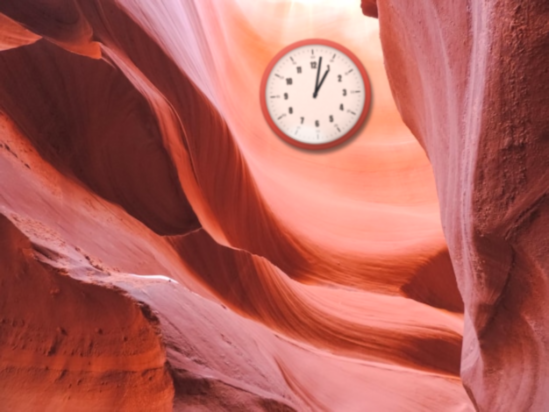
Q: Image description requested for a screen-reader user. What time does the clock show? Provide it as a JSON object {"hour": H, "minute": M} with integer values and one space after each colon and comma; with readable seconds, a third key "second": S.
{"hour": 1, "minute": 2}
